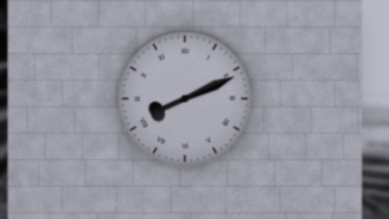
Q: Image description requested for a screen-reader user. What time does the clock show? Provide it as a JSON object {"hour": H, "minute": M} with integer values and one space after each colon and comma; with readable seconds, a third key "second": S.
{"hour": 8, "minute": 11}
